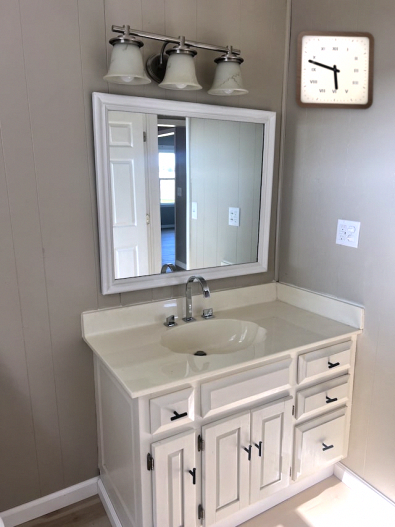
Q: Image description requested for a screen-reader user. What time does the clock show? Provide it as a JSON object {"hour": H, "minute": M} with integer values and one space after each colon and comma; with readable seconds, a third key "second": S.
{"hour": 5, "minute": 48}
